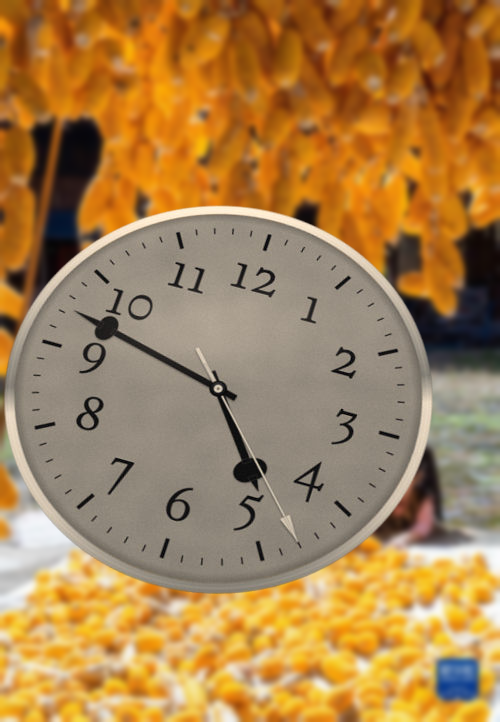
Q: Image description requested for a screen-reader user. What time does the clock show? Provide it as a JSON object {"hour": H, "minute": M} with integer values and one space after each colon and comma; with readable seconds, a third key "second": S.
{"hour": 4, "minute": 47, "second": 23}
